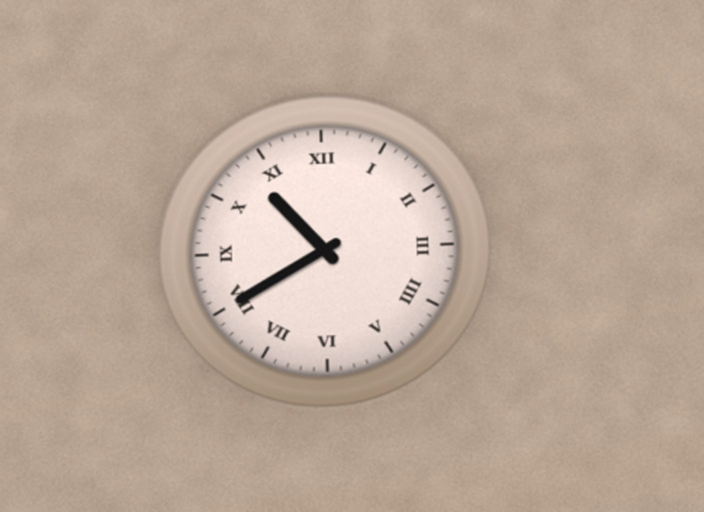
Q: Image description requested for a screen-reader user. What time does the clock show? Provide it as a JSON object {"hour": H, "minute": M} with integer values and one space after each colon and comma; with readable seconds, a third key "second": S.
{"hour": 10, "minute": 40}
